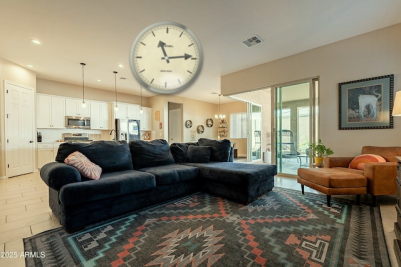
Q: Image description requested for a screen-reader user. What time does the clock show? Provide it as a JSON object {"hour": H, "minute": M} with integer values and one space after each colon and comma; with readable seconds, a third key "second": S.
{"hour": 11, "minute": 14}
